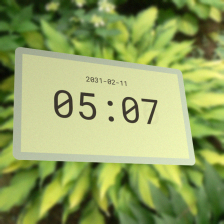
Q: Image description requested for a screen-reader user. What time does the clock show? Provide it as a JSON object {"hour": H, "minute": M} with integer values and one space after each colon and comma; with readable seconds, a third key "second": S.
{"hour": 5, "minute": 7}
